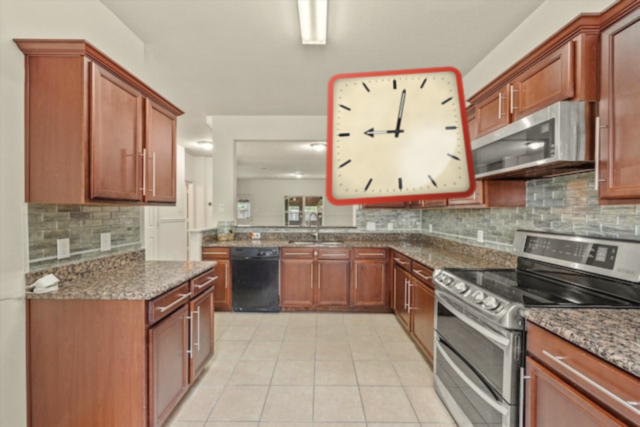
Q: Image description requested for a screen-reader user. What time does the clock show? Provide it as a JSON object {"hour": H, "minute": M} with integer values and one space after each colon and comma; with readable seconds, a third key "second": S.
{"hour": 9, "minute": 2}
